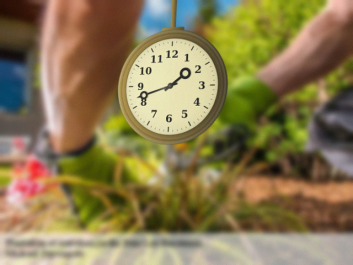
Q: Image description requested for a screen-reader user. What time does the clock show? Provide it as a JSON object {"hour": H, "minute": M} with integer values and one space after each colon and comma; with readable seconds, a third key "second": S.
{"hour": 1, "minute": 42}
